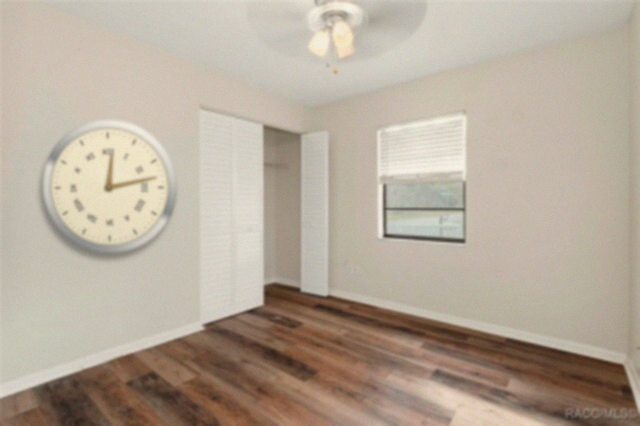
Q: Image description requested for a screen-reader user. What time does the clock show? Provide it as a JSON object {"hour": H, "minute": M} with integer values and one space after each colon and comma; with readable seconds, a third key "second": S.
{"hour": 12, "minute": 13}
